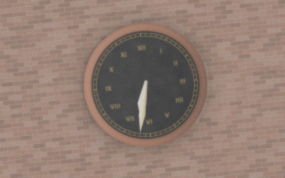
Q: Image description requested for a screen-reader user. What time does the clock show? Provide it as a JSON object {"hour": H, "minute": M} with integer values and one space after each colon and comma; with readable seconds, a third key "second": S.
{"hour": 6, "minute": 32}
